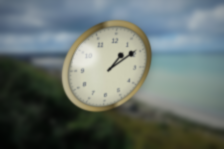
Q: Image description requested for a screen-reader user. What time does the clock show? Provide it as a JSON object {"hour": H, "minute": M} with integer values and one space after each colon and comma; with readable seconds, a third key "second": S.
{"hour": 1, "minute": 9}
